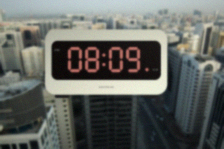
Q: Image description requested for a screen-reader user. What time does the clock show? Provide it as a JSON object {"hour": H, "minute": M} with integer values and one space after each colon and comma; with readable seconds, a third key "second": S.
{"hour": 8, "minute": 9}
